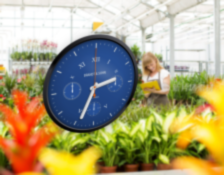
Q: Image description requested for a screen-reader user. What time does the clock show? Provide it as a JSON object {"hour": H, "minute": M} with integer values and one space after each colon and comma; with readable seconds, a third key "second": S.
{"hour": 2, "minute": 34}
